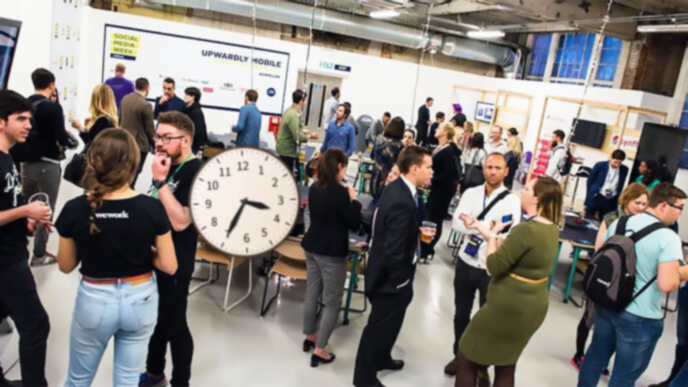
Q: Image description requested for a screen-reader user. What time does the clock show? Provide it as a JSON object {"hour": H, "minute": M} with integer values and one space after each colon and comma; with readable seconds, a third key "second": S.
{"hour": 3, "minute": 35}
